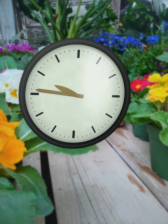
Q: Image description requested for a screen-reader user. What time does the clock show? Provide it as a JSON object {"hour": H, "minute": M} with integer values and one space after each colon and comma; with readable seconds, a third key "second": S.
{"hour": 9, "minute": 46}
